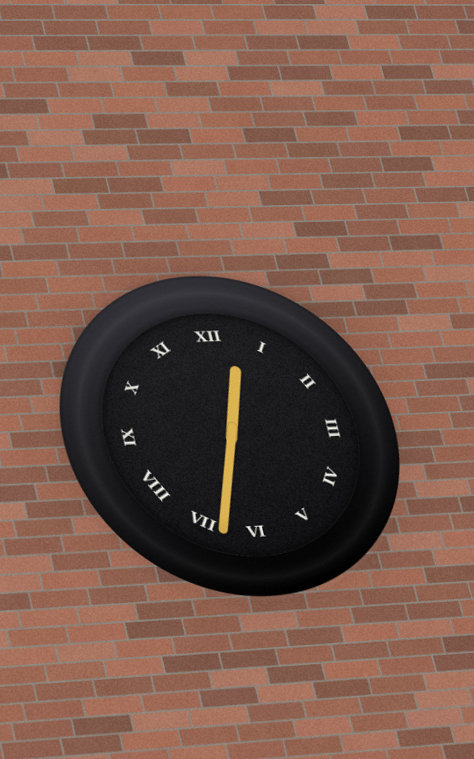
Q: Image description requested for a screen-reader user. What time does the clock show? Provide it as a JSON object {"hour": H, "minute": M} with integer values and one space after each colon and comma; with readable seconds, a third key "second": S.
{"hour": 12, "minute": 33}
